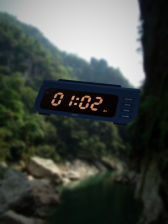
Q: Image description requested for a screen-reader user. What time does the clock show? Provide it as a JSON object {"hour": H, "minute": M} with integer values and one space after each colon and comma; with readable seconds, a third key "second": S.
{"hour": 1, "minute": 2}
